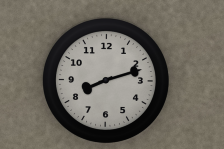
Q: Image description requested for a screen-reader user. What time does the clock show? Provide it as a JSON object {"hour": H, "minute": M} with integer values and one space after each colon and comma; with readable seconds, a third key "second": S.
{"hour": 8, "minute": 12}
